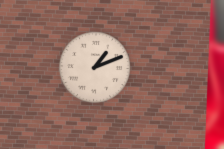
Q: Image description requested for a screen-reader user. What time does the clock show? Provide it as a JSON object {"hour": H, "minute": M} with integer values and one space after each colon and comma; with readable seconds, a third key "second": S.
{"hour": 1, "minute": 11}
